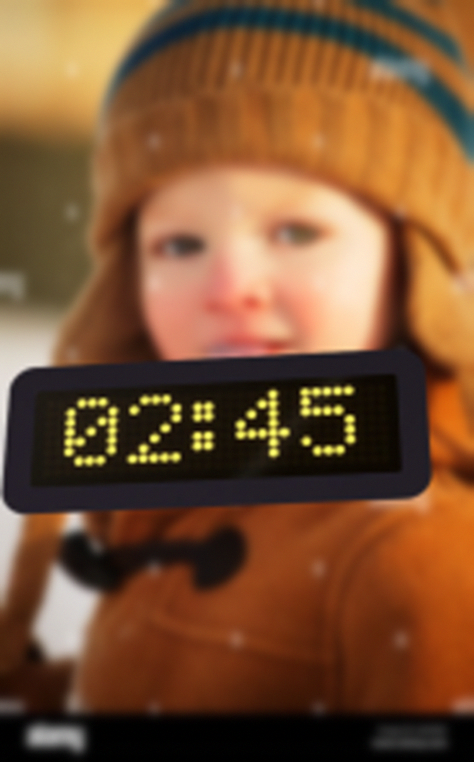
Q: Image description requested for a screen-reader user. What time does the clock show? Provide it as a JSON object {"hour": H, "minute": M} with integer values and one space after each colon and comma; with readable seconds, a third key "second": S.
{"hour": 2, "minute": 45}
